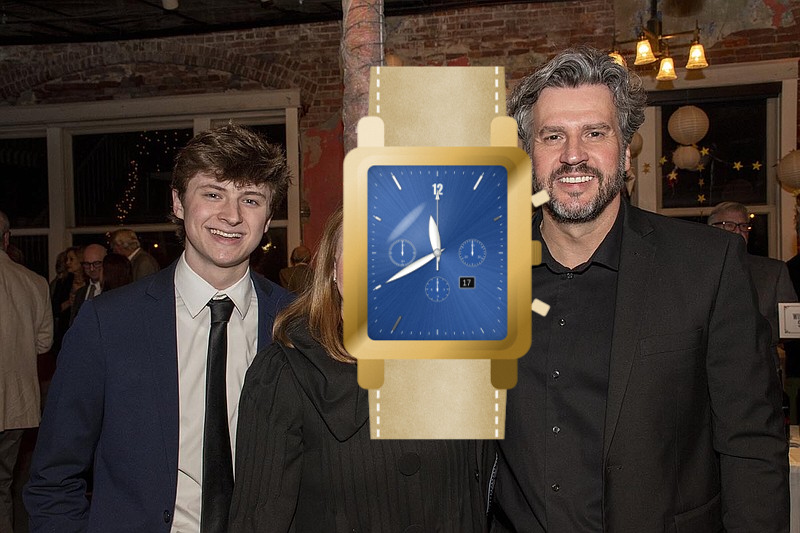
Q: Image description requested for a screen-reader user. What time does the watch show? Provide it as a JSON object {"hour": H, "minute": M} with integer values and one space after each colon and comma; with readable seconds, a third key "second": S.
{"hour": 11, "minute": 40}
